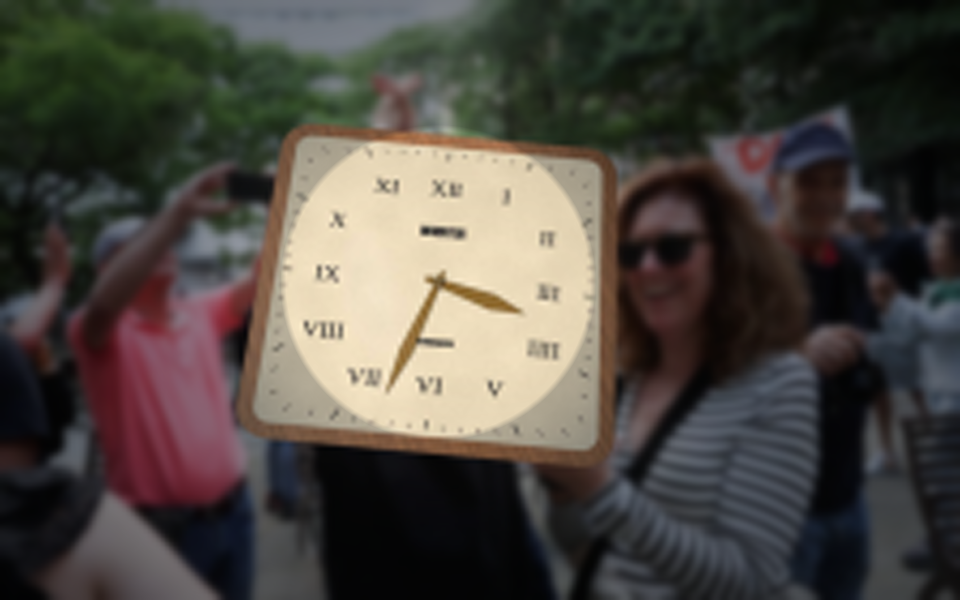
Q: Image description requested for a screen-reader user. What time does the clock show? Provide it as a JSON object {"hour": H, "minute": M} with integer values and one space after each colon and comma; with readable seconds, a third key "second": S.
{"hour": 3, "minute": 33}
